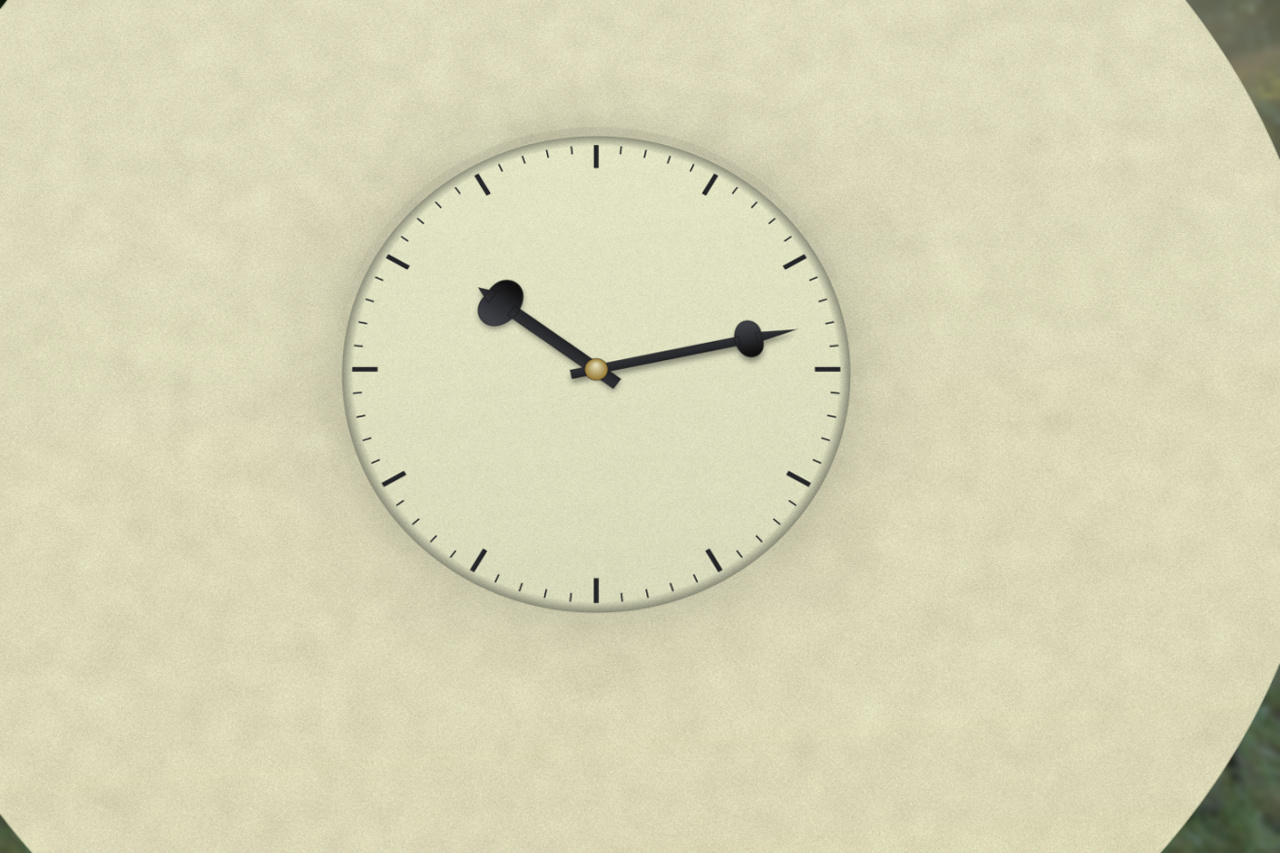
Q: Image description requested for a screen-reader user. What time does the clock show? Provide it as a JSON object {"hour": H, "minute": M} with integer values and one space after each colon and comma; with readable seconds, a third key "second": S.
{"hour": 10, "minute": 13}
